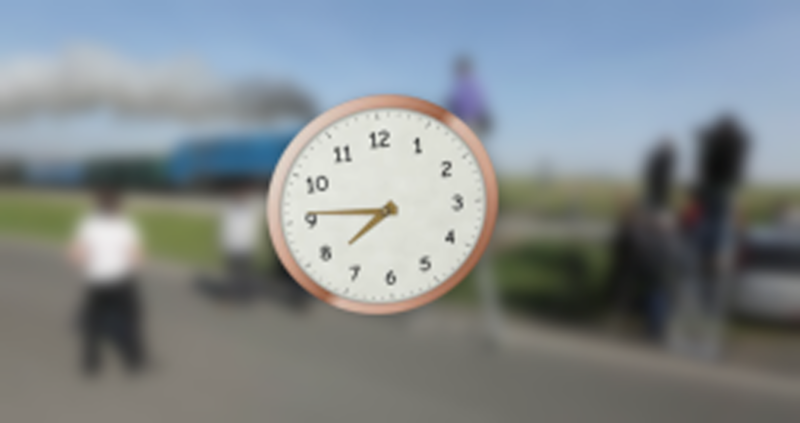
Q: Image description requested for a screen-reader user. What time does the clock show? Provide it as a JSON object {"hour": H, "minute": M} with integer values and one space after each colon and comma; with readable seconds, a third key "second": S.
{"hour": 7, "minute": 46}
